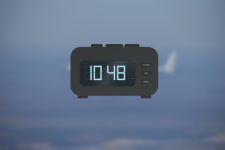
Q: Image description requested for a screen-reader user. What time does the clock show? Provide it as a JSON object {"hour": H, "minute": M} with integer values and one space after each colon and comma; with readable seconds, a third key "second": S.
{"hour": 10, "minute": 48}
